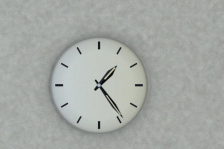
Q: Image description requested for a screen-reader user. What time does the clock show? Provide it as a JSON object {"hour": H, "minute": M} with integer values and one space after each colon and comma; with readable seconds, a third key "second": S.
{"hour": 1, "minute": 24}
